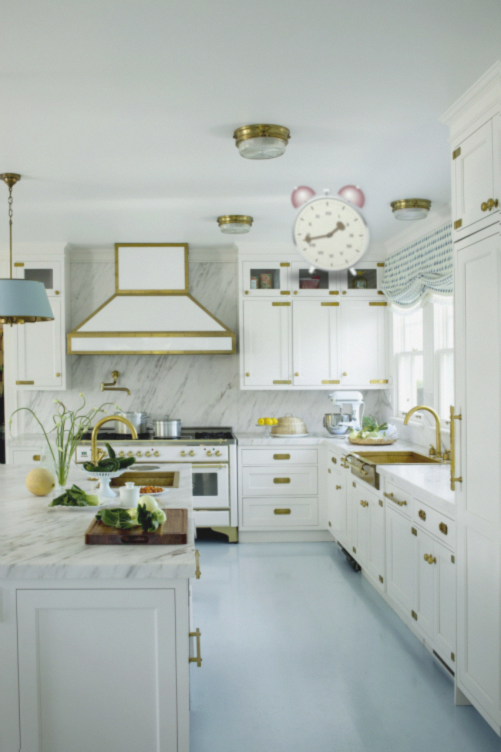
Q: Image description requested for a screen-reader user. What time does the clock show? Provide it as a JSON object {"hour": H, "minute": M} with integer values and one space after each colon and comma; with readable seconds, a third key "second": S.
{"hour": 1, "minute": 43}
